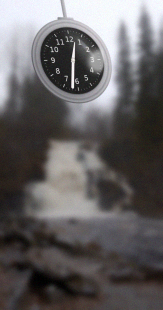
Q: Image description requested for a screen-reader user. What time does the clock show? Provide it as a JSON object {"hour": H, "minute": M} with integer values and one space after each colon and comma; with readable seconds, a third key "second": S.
{"hour": 12, "minute": 32}
